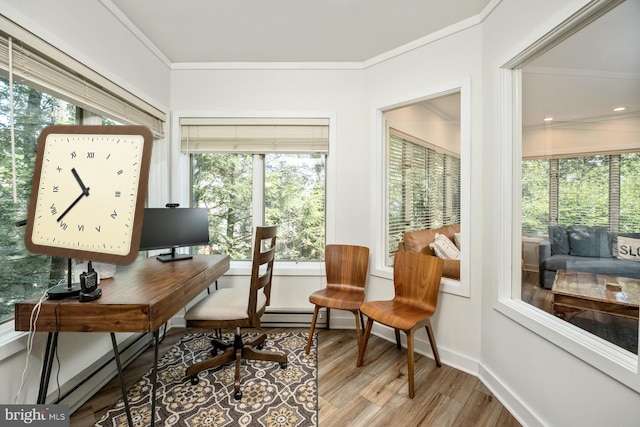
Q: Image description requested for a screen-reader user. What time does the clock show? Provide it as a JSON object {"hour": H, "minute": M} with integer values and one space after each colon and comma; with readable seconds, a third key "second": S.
{"hour": 10, "minute": 37}
